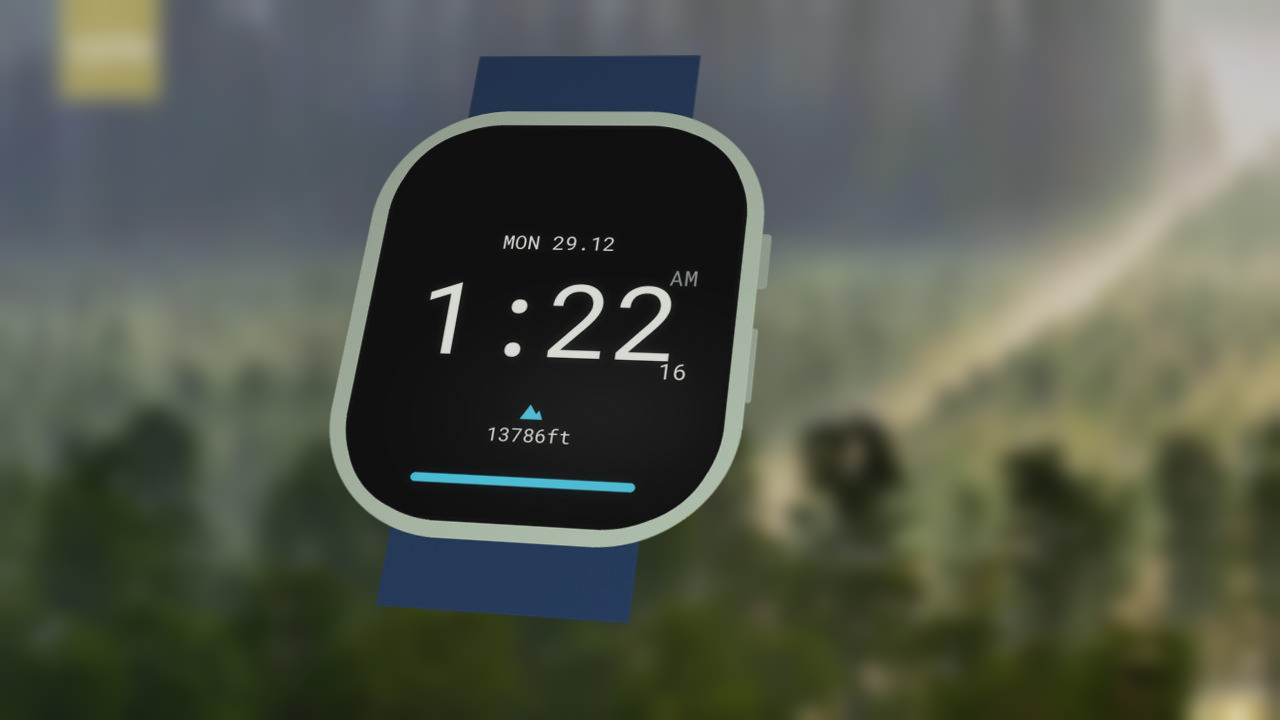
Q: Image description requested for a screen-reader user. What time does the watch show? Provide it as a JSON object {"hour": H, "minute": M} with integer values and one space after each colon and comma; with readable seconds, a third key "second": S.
{"hour": 1, "minute": 22, "second": 16}
